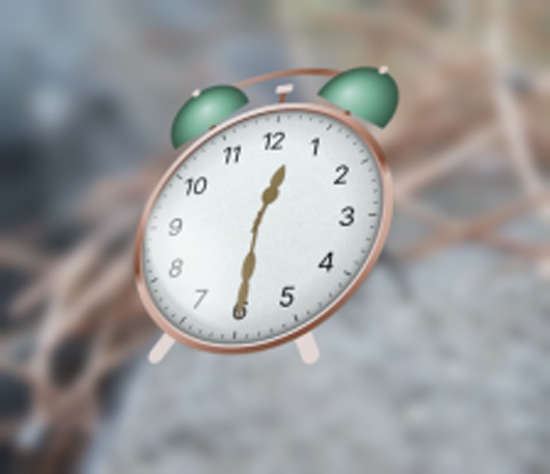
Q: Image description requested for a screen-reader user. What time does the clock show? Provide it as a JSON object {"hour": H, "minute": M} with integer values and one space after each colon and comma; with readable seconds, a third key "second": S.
{"hour": 12, "minute": 30}
